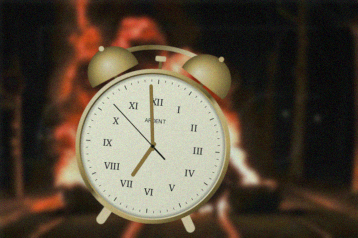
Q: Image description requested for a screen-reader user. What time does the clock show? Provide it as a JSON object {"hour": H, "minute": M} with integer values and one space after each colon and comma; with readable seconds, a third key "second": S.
{"hour": 6, "minute": 58, "second": 52}
